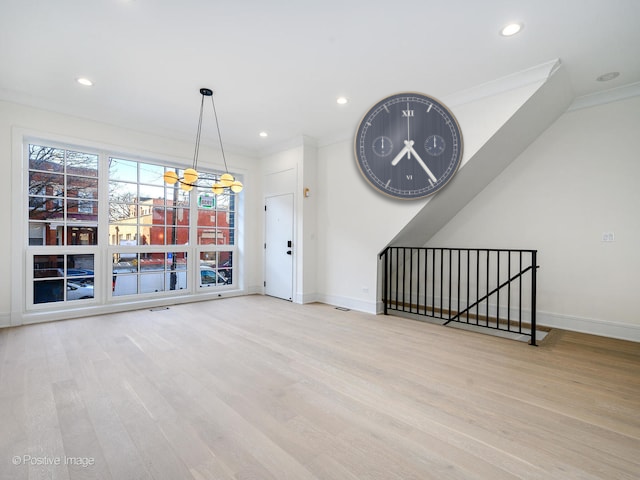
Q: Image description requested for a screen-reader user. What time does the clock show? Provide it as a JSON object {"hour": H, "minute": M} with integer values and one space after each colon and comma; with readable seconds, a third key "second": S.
{"hour": 7, "minute": 24}
